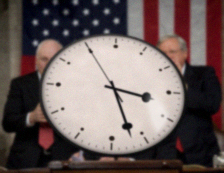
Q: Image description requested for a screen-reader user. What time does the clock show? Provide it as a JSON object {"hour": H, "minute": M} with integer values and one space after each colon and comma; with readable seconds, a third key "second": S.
{"hour": 3, "minute": 26, "second": 55}
